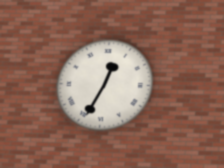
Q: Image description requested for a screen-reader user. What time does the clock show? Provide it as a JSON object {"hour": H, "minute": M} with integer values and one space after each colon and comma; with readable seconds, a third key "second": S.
{"hour": 12, "minute": 34}
